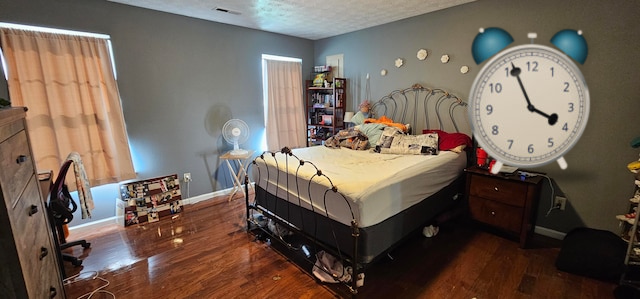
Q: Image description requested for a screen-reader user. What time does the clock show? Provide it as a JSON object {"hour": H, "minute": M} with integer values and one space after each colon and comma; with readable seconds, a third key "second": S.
{"hour": 3, "minute": 56}
